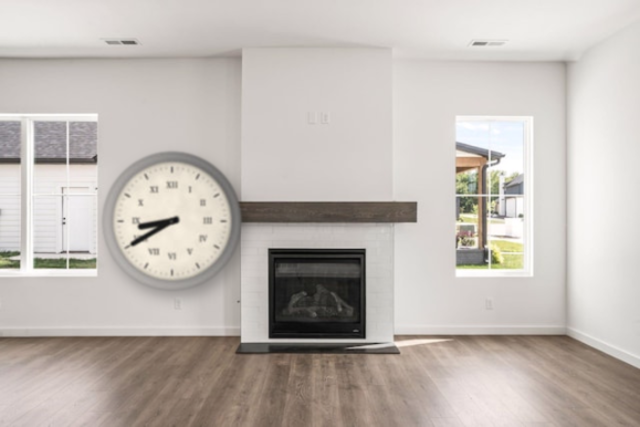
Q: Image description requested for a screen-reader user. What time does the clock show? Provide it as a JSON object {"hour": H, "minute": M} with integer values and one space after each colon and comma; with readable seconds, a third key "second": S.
{"hour": 8, "minute": 40}
